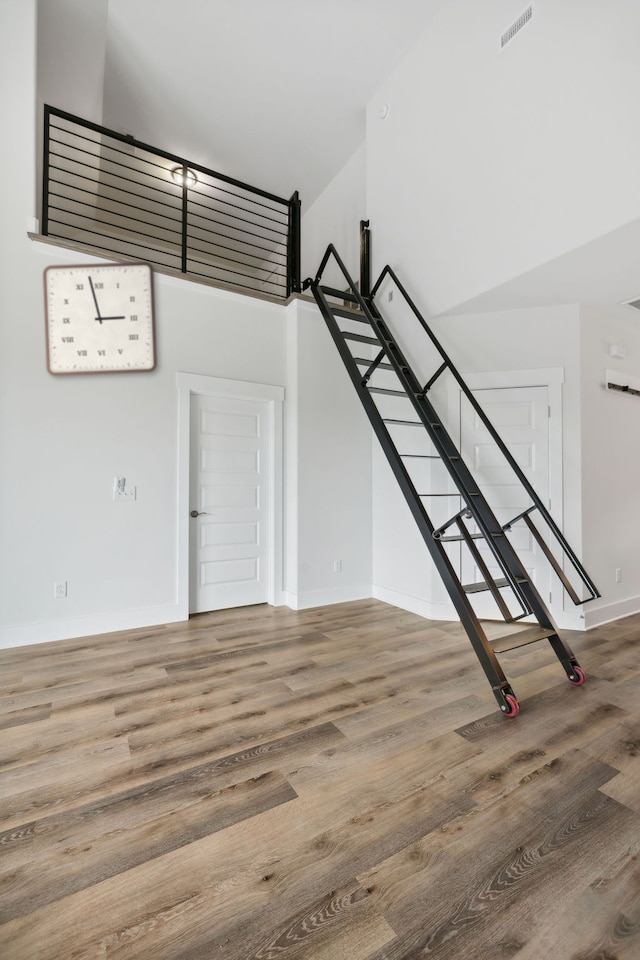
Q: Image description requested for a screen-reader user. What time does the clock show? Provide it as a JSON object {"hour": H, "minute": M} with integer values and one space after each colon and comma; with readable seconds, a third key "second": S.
{"hour": 2, "minute": 58}
